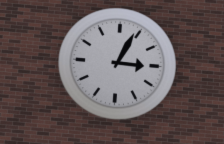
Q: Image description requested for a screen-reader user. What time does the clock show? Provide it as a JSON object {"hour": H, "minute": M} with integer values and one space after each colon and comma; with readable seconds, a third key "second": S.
{"hour": 3, "minute": 4}
